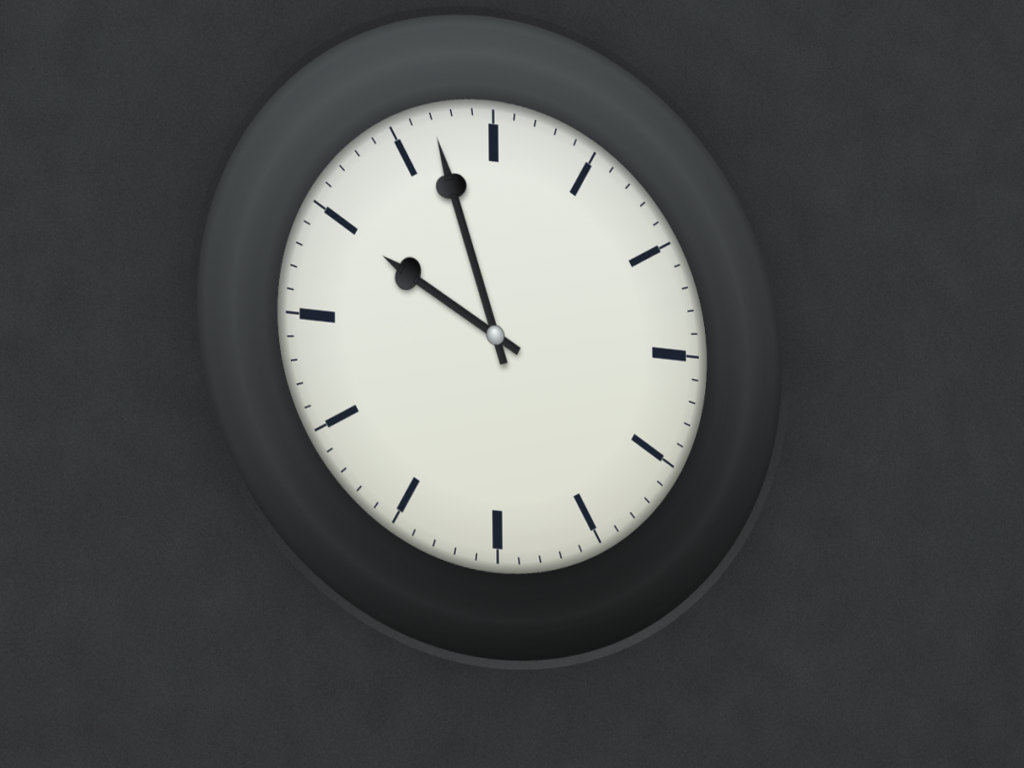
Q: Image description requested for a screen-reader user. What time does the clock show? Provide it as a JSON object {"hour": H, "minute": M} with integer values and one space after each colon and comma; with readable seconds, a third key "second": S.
{"hour": 9, "minute": 57}
